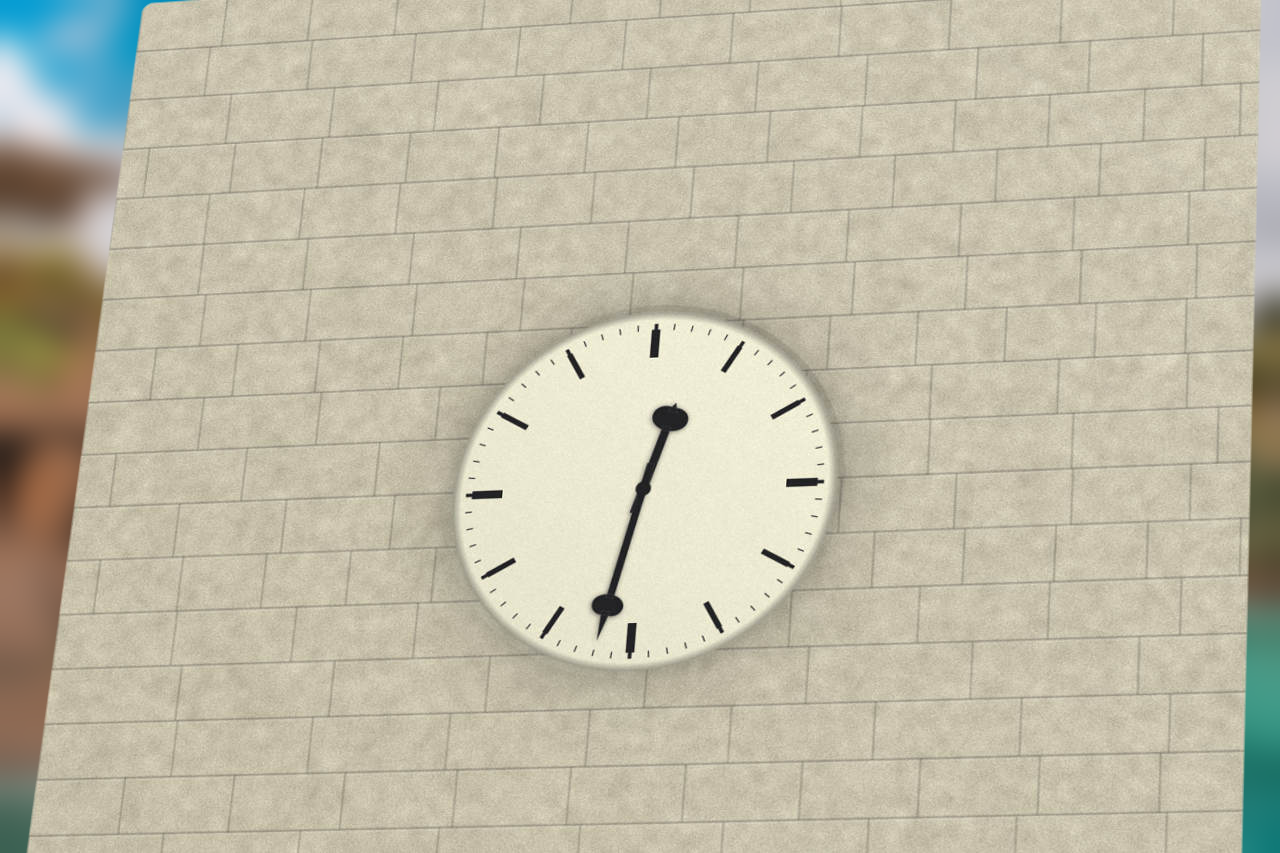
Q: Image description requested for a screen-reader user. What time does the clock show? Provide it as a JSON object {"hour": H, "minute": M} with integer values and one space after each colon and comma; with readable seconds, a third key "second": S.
{"hour": 12, "minute": 32}
